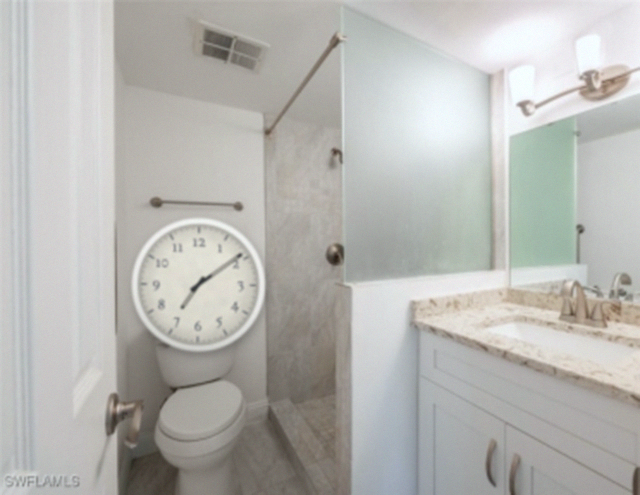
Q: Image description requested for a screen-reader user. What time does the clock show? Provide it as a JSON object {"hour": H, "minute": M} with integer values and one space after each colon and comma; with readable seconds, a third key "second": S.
{"hour": 7, "minute": 9}
